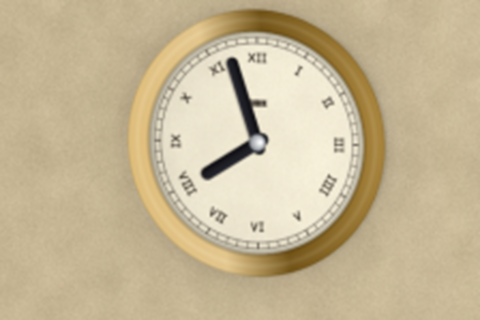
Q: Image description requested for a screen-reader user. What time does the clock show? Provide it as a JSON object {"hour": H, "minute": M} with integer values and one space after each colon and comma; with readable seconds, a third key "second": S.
{"hour": 7, "minute": 57}
